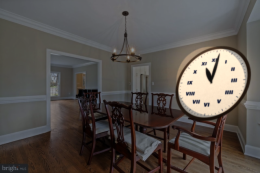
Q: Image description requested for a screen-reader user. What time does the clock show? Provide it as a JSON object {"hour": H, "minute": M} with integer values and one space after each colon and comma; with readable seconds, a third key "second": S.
{"hour": 11, "minute": 1}
